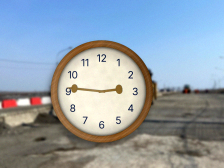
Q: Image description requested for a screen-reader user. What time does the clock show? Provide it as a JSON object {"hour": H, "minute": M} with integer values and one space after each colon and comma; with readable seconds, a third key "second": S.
{"hour": 2, "minute": 46}
